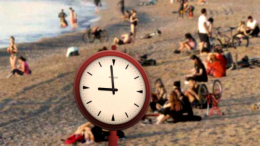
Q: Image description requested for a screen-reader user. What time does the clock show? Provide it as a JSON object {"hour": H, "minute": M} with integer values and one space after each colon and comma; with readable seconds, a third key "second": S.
{"hour": 8, "minute": 59}
